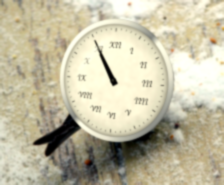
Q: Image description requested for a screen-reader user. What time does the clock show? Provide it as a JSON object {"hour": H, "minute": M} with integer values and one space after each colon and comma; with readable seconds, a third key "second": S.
{"hour": 10, "minute": 55}
